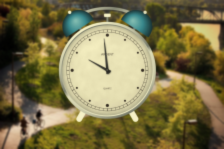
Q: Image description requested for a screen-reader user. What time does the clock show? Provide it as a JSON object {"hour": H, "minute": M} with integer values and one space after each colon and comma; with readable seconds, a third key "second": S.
{"hour": 9, "minute": 59}
